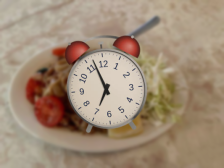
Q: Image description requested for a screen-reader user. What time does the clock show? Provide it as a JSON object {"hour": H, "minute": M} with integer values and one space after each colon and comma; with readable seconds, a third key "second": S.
{"hour": 6, "minute": 57}
